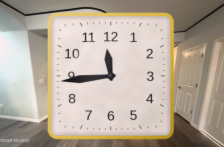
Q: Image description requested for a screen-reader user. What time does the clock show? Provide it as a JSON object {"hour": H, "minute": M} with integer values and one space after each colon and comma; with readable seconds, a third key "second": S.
{"hour": 11, "minute": 44}
